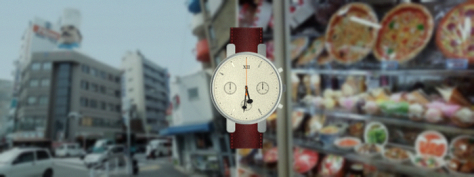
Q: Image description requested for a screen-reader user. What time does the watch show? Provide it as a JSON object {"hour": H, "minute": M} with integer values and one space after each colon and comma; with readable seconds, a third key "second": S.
{"hour": 5, "minute": 31}
